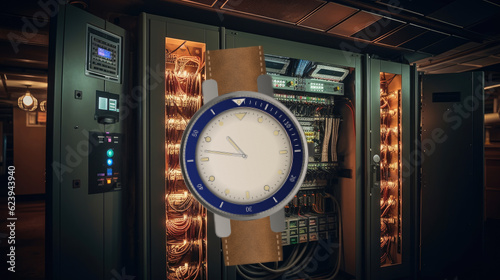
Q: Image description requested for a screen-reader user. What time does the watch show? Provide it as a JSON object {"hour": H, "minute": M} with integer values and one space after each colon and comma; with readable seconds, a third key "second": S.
{"hour": 10, "minute": 47}
